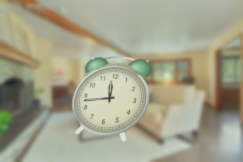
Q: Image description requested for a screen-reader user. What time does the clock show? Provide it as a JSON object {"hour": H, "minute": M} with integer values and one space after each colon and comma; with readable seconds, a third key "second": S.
{"hour": 11, "minute": 43}
